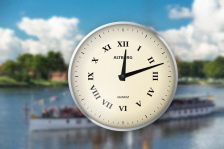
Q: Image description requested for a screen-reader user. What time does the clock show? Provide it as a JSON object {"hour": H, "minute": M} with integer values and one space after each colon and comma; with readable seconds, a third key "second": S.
{"hour": 12, "minute": 12}
